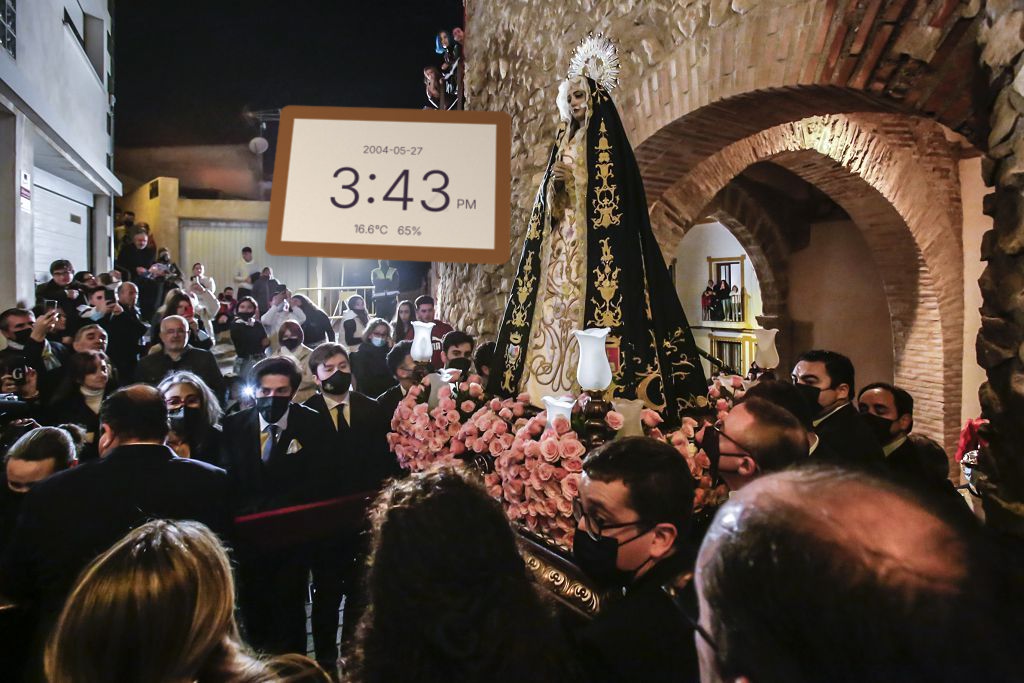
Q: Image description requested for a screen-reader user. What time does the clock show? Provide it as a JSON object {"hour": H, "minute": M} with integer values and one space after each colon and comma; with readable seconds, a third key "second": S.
{"hour": 3, "minute": 43}
